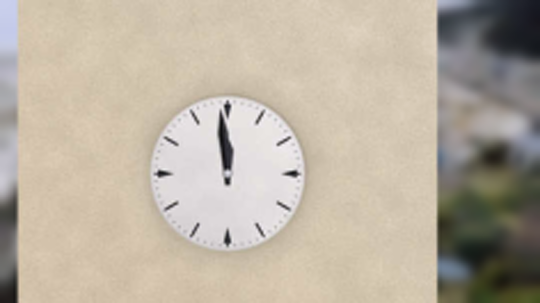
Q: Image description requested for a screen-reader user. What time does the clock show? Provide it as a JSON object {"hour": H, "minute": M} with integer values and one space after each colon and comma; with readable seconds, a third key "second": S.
{"hour": 11, "minute": 59}
